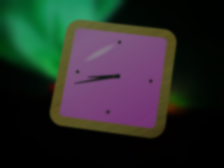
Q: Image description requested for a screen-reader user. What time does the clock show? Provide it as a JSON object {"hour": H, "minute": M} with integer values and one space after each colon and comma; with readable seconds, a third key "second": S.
{"hour": 8, "minute": 42}
